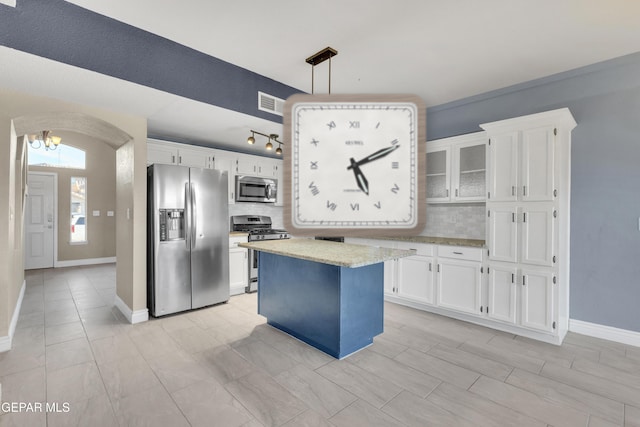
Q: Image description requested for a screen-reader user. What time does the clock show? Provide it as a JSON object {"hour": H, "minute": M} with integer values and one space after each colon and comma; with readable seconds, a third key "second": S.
{"hour": 5, "minute": 11}
